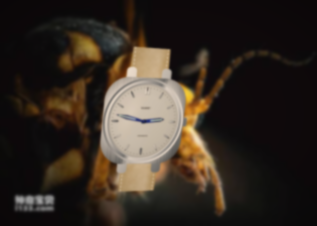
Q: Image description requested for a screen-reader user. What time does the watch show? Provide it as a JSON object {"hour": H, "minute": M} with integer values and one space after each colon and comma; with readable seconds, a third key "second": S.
{"hour": 2, "minute": 47}
